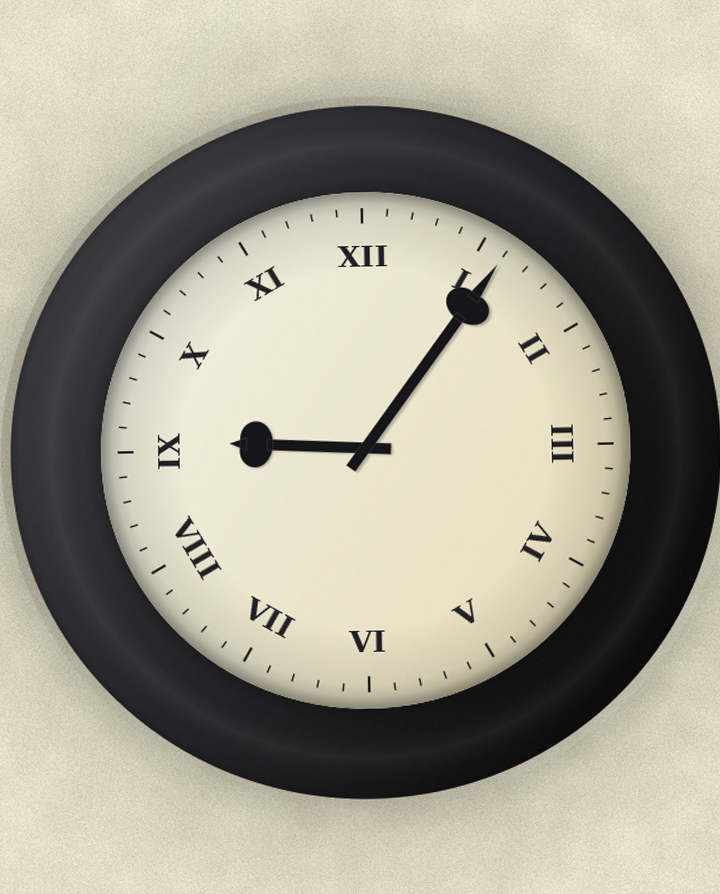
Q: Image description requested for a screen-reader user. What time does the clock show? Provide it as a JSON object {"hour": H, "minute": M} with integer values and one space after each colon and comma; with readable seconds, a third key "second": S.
{"hour": 9, "minute": 6}
